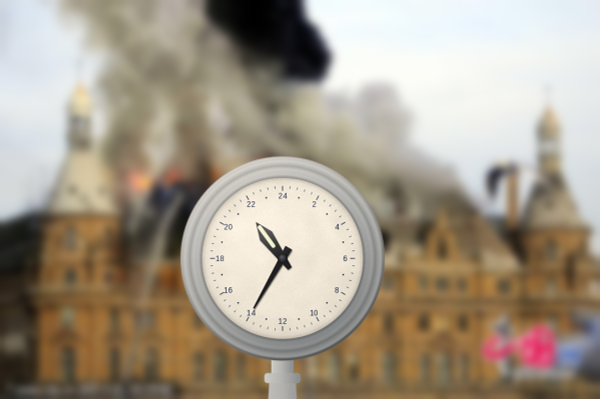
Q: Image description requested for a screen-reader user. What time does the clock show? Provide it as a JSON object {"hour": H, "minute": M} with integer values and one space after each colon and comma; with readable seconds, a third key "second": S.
{"hour": 21, "minute": 35}
